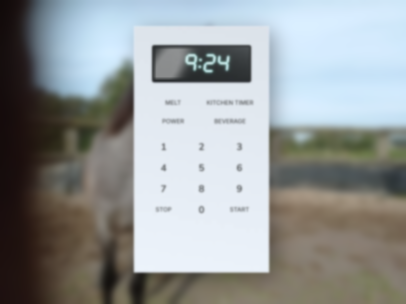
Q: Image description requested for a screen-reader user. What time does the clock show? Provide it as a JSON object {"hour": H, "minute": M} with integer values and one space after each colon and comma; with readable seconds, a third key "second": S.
{"hour": 9, "minute": 24}
